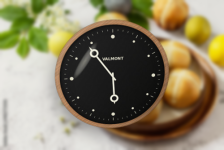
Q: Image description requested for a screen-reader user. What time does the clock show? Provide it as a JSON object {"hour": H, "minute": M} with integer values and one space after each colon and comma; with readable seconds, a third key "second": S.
{"hour": 5, "minute": 54}
